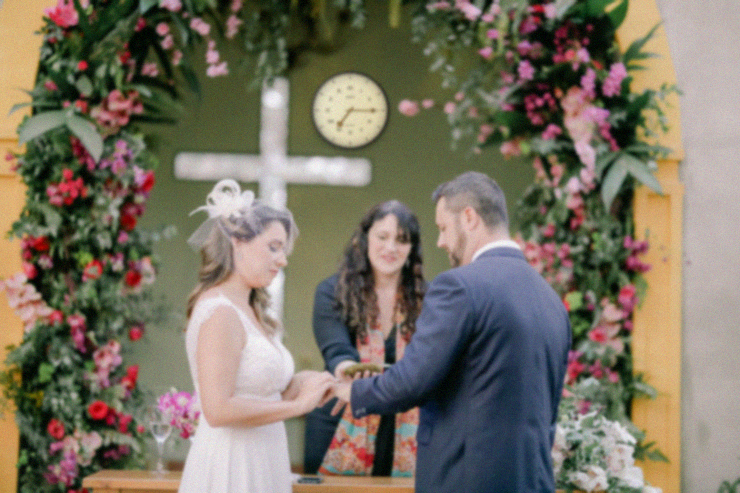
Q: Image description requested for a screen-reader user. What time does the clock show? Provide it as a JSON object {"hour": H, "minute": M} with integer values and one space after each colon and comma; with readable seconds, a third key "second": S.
{"hour": 7, "minute": 15}
